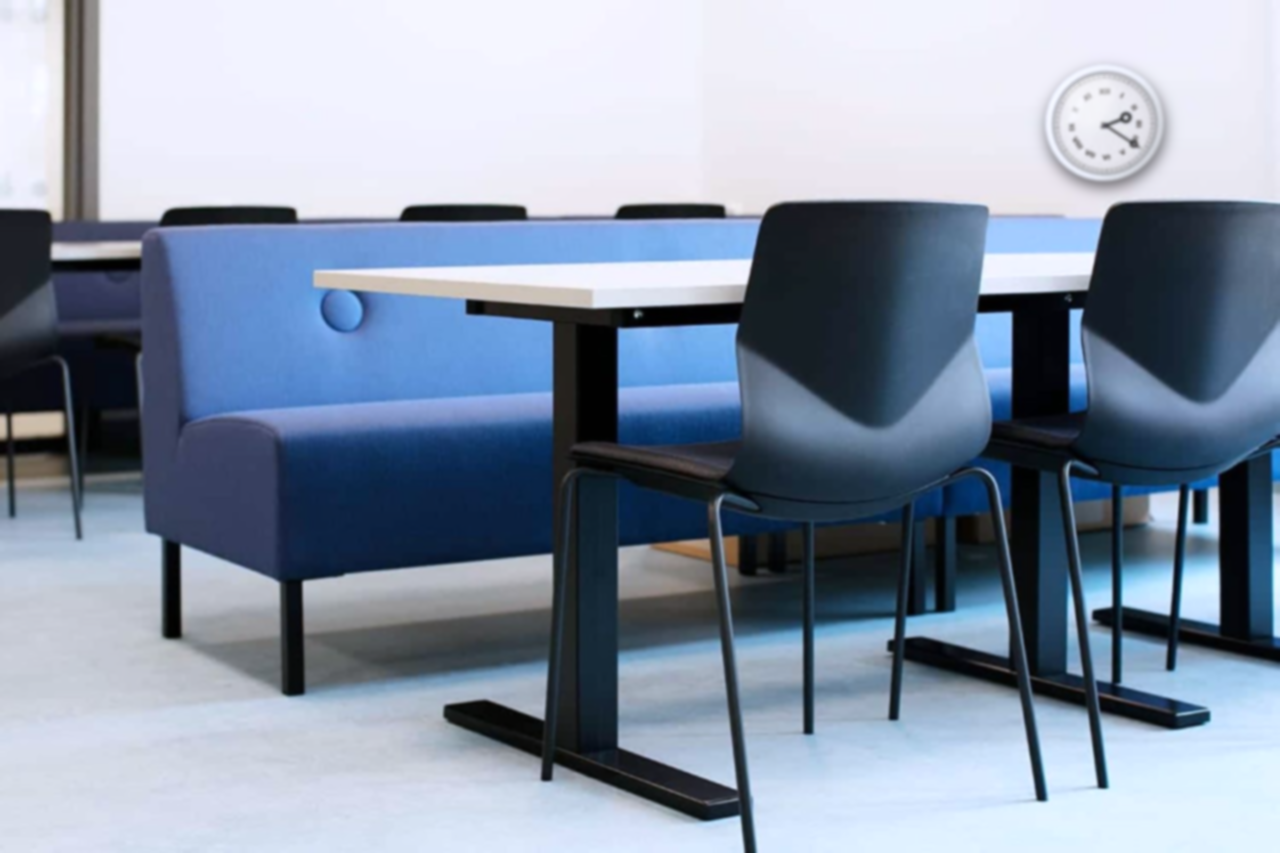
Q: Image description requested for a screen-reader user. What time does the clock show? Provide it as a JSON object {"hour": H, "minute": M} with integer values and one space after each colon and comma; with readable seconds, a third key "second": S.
{"hour": 2, "minute": 21}
